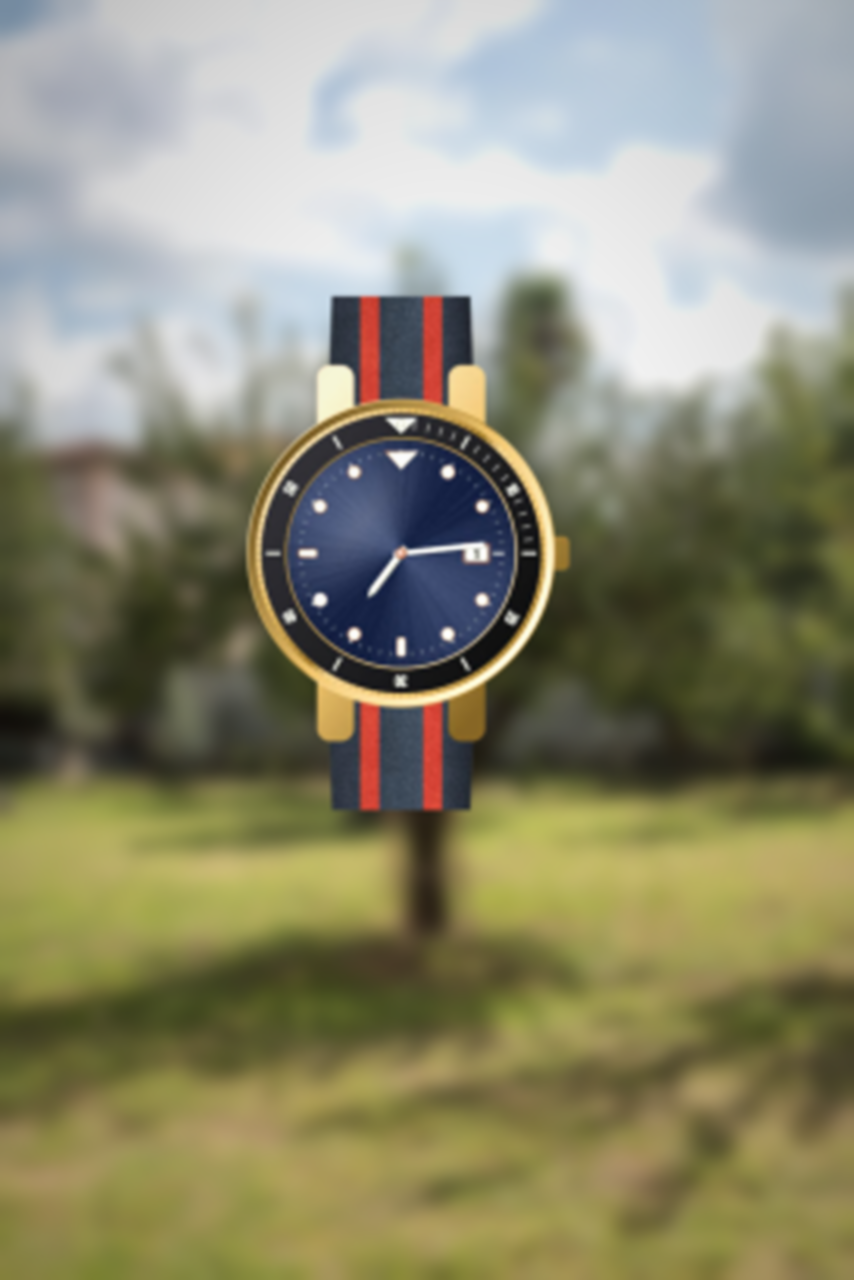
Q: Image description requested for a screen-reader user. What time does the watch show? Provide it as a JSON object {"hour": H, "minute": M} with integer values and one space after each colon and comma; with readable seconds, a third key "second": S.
{"hour": 7, "minute": 14}
